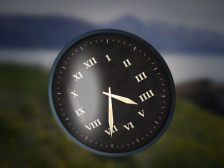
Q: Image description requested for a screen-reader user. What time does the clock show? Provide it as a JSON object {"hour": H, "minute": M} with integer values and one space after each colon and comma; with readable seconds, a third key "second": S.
{"hour": 4, "minute": 35}
